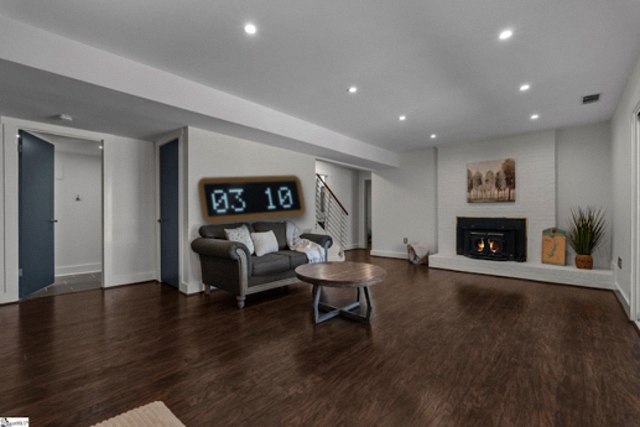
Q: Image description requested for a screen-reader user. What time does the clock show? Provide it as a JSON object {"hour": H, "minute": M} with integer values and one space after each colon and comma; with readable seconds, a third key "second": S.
{"hour": 3, "minute": 10}
